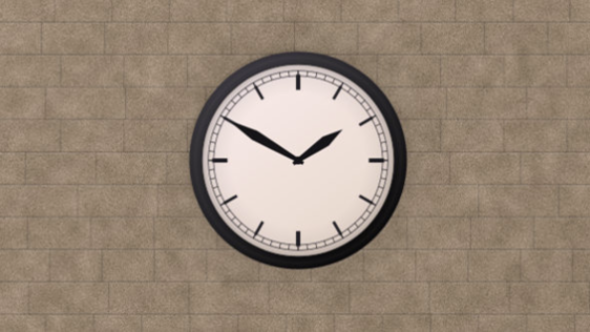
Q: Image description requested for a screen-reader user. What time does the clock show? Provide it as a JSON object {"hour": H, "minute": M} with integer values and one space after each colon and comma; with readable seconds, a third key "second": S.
{"hour": 1, "minute": 50}
